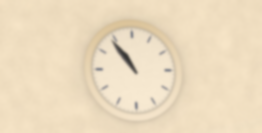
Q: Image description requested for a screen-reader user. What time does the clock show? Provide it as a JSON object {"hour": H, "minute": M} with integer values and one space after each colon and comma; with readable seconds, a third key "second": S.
{"hour": 10, "minute": 54}
